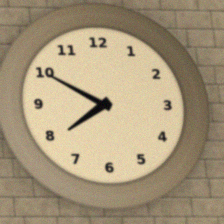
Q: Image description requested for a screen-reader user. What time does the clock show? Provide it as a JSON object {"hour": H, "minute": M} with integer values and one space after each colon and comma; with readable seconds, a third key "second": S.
{"hour": 7, "minute": 50}
